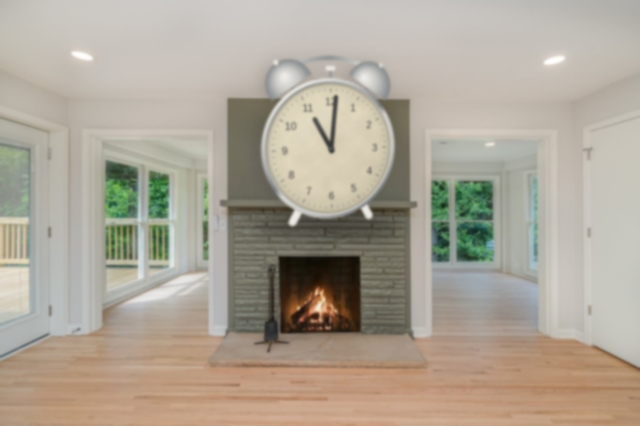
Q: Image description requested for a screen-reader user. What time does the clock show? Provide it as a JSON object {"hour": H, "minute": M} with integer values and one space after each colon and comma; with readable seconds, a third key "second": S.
{"hour": 11, "minute": 1}
